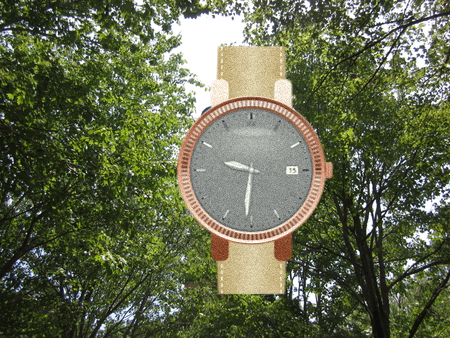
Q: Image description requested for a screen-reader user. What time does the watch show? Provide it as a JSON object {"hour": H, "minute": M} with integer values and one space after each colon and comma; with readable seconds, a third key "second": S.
{"hour": 9, "minute": 31}
